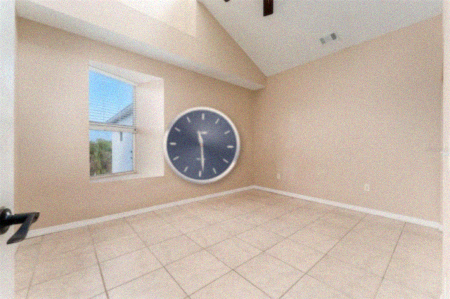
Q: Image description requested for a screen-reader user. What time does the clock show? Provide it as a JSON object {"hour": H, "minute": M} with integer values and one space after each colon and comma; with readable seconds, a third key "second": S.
{"hour": 11, "minute": 29}
